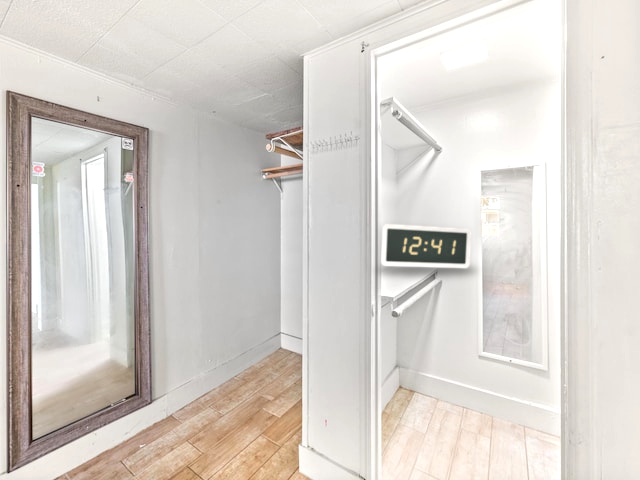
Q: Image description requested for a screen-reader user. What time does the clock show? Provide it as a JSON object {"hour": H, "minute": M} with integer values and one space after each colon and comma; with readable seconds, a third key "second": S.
{"hour": 12, "minute": 41}
